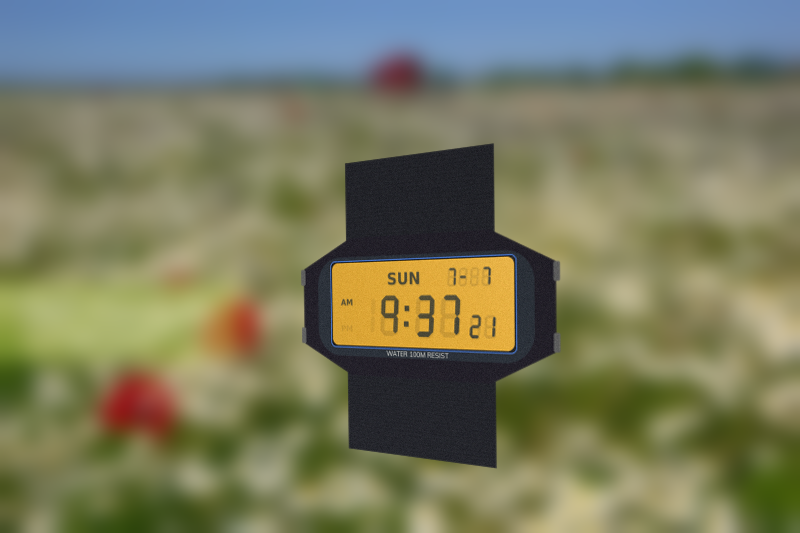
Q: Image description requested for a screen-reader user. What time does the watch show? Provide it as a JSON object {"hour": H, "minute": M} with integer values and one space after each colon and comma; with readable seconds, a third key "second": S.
{"hour": 9, "minute": 37, "second": 21}
